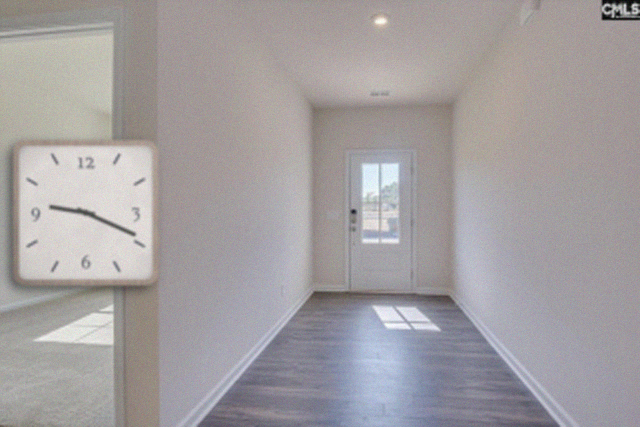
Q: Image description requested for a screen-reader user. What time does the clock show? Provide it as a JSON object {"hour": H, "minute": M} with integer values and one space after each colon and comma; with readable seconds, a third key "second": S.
{"hour": 9, "minute": 19}
